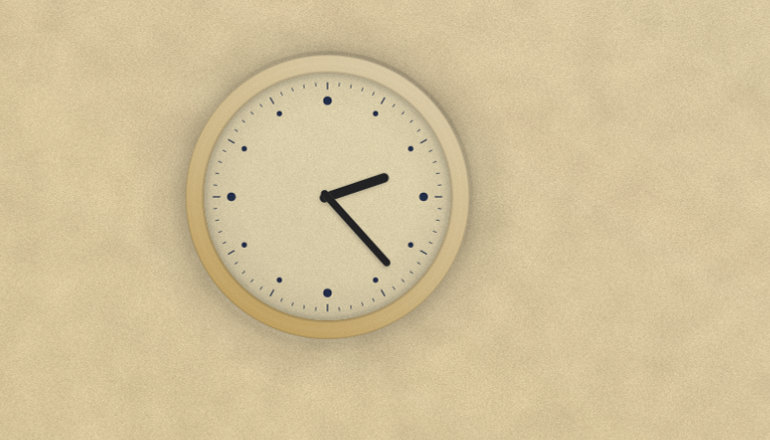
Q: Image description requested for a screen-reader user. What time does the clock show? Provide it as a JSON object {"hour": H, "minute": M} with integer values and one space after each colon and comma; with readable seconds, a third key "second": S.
{"hour": 2, "minute": 23}
